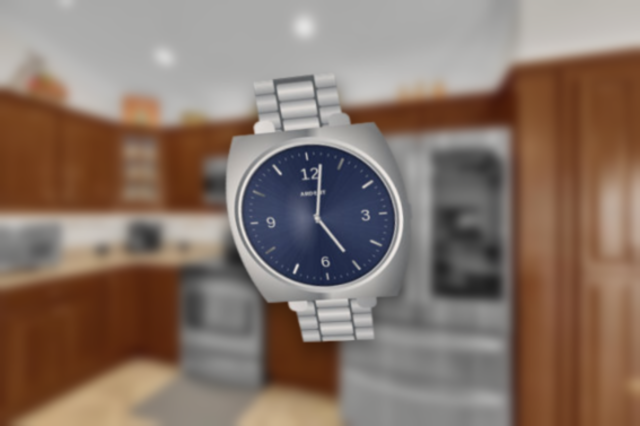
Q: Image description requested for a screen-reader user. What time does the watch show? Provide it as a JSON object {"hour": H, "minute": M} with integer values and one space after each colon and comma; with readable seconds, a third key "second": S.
{"hour": 5, "minute": 2}
